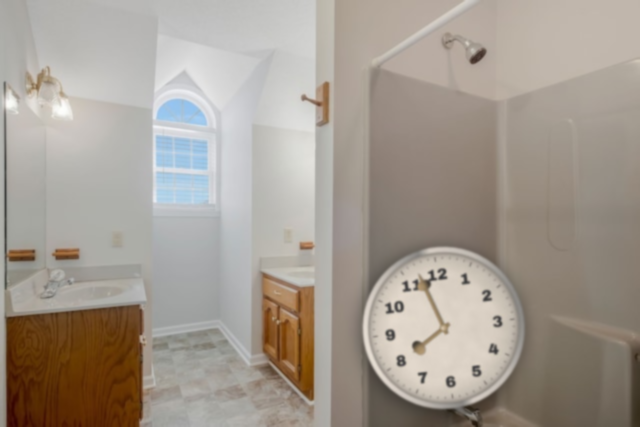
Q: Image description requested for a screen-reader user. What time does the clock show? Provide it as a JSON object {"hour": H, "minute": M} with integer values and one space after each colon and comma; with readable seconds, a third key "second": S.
{"hour": 7, "minute": 57}
